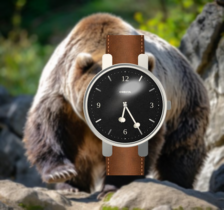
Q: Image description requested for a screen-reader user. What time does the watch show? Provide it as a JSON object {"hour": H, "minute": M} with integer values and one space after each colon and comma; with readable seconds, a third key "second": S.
{"hour": 6, "minute": 25}
